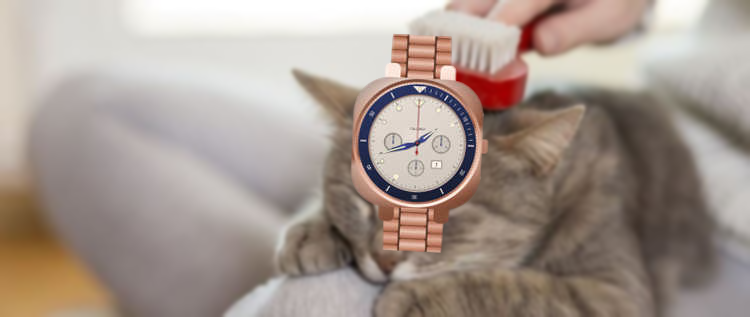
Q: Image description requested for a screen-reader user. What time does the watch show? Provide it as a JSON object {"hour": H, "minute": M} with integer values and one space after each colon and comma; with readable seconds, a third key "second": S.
{"hour": 1, "minute": 42}
